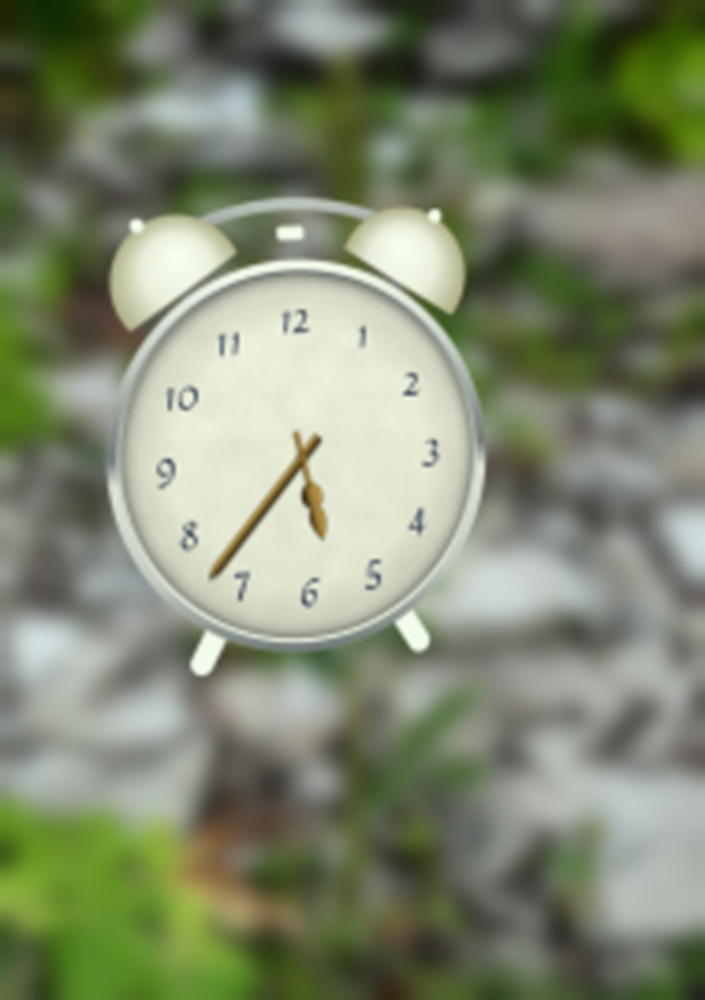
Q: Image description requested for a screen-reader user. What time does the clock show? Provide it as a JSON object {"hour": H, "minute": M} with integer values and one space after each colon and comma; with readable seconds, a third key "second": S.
{"hour": 5, "minute": 37}
